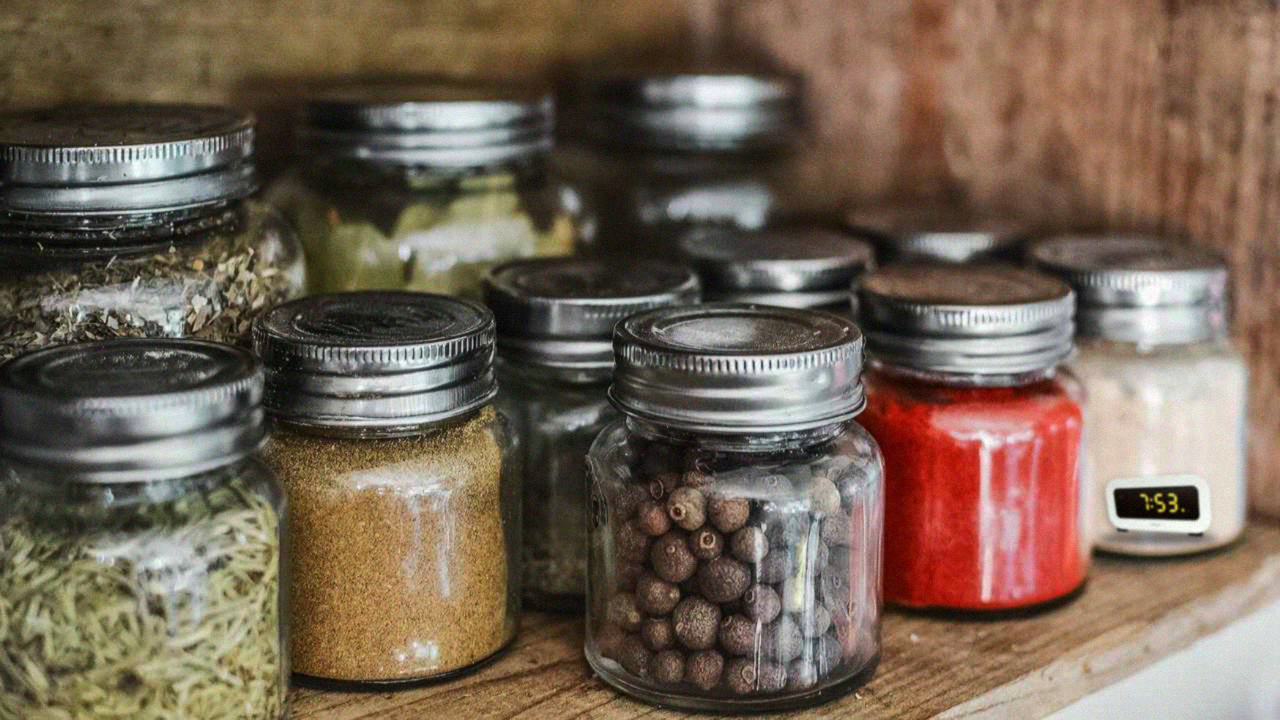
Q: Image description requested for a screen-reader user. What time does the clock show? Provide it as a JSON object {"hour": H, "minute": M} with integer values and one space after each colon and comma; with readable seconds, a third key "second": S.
{"hour": 7, "minute": 53}
